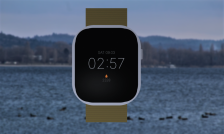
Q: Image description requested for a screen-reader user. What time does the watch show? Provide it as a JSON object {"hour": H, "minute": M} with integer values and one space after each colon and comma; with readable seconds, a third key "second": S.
{"hour": 2, "minute": 57}
